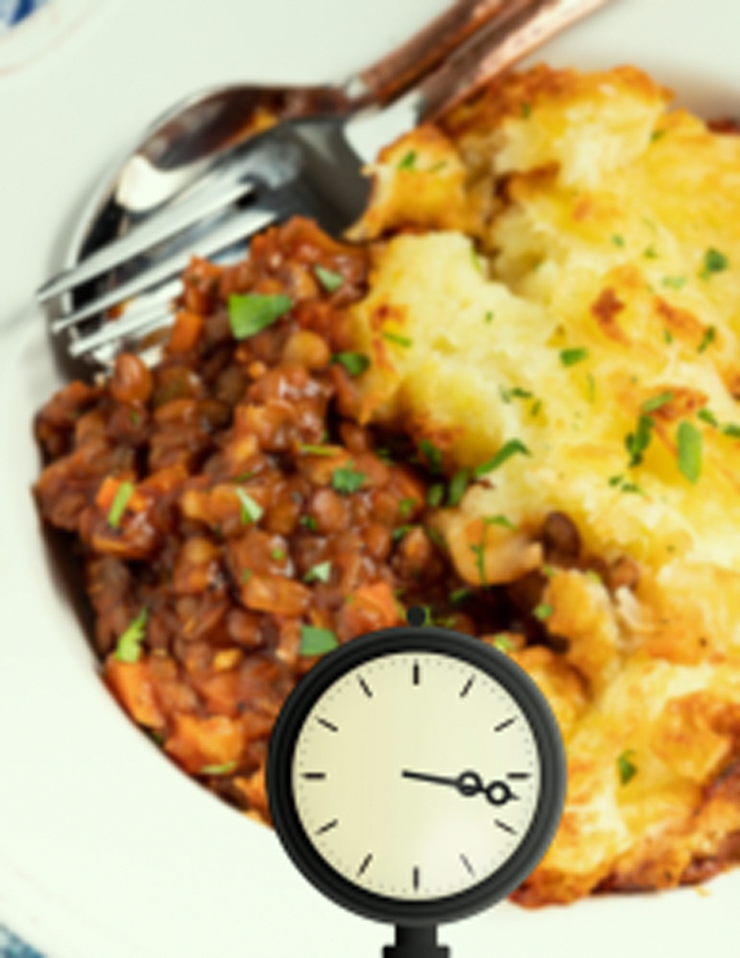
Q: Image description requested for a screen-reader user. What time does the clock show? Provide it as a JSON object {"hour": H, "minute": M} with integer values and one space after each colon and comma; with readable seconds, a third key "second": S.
{"hour": 3, "minute": 17}
